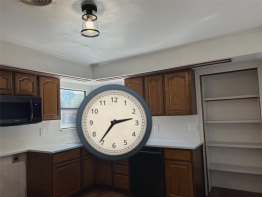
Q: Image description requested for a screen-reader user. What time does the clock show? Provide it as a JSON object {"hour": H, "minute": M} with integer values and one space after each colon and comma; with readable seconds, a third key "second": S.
{"hour": 2, "minute": 36}
